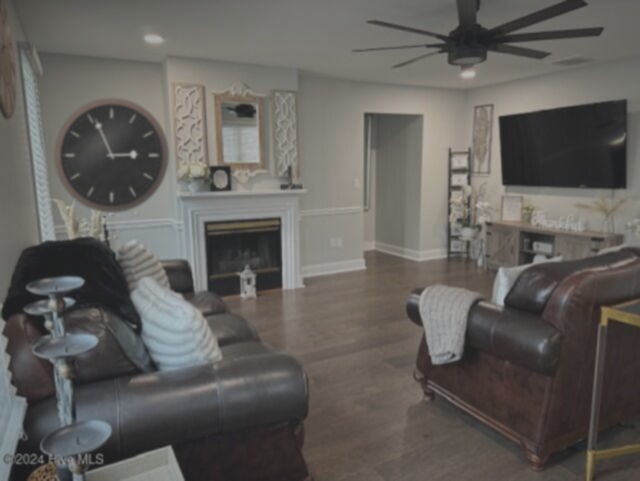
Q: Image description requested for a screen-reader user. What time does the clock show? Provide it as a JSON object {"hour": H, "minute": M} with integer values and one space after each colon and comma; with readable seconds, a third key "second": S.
{"hour": 2, "minute": 56}
